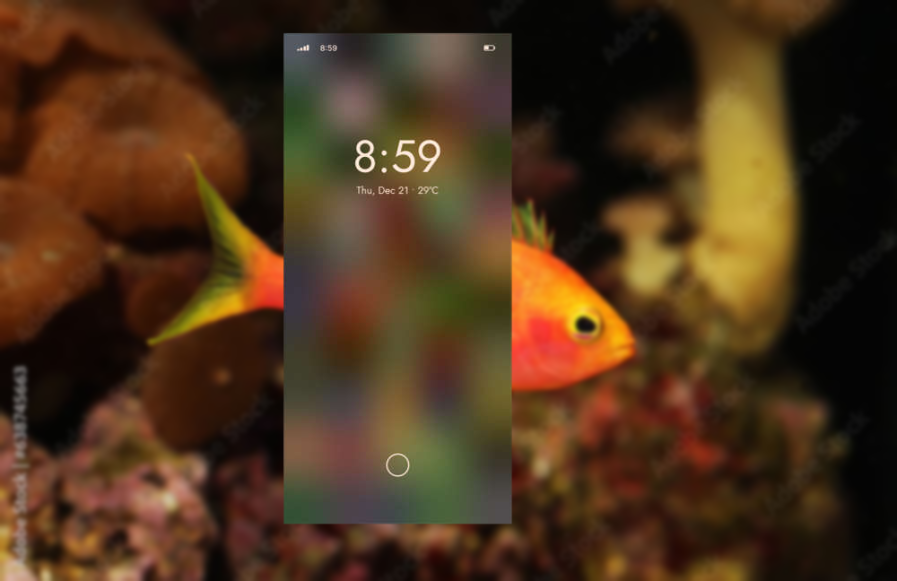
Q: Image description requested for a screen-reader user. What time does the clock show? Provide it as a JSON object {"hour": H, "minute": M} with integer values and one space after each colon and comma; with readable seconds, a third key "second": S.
{"hour": 8, "minute": 59}
